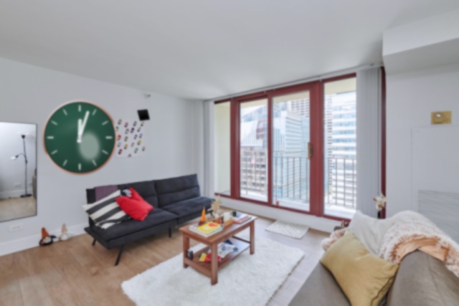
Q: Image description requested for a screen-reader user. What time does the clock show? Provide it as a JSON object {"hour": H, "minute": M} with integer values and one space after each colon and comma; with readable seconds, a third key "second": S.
{"hour": 12, "minute": 3}
